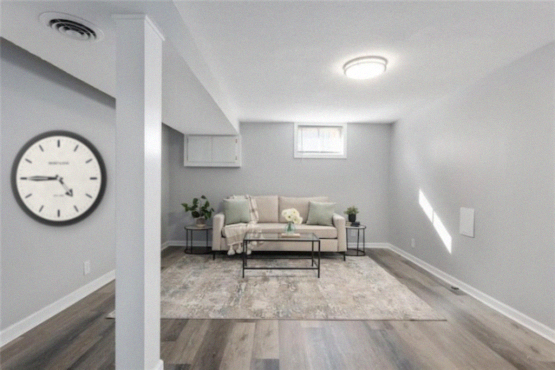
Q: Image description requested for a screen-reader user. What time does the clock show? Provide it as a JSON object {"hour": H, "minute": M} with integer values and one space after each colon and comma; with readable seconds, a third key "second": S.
{"hour": 4, "minute": 45}
